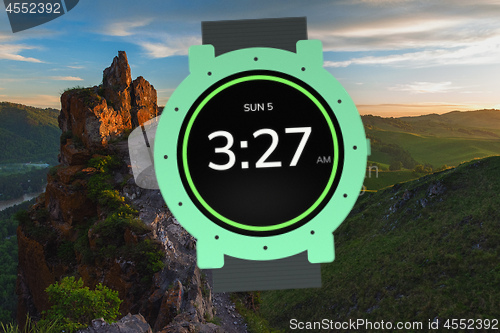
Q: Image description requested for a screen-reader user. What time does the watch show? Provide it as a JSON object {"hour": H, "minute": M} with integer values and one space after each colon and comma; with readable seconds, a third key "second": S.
{"hour": 3, "minute": 27}
